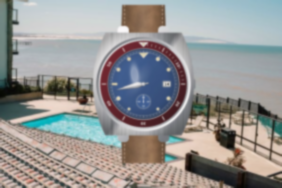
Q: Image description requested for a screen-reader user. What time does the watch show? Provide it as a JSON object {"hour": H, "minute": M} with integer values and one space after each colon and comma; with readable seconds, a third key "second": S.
{"hour": 8, "minute": 43}
